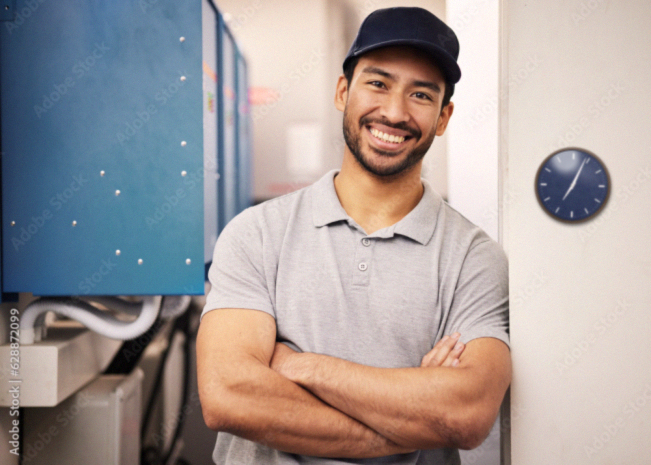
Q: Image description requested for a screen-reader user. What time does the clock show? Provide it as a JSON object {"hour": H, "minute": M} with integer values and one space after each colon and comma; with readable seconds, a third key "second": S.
{"hour": 7, "minute": 4}
